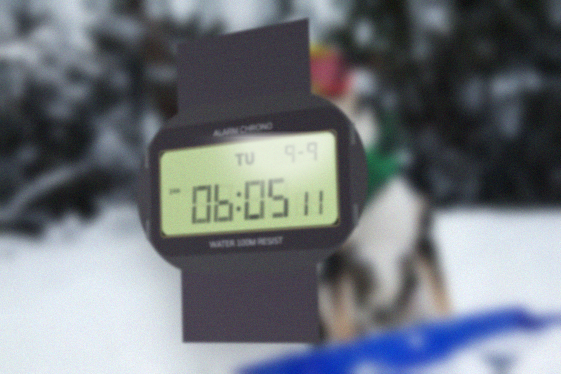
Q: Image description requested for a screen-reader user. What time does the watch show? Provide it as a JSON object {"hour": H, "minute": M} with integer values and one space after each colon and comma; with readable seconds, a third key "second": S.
{"hour": 6, "minute": 5, "second": 11}
